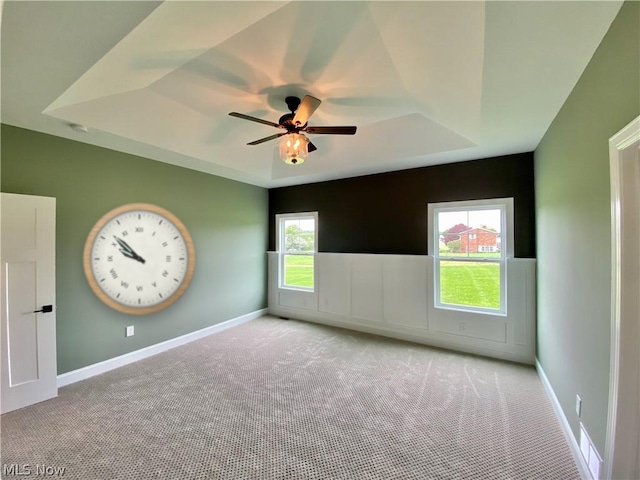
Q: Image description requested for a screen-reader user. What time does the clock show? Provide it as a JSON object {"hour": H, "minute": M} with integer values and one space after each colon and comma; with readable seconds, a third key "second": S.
{"hour": 9, "minute": 52}
